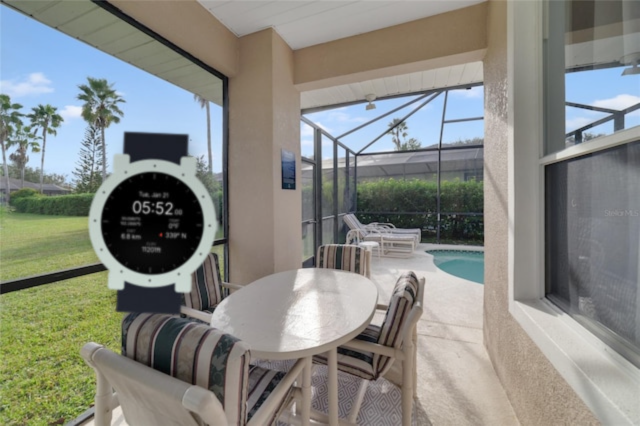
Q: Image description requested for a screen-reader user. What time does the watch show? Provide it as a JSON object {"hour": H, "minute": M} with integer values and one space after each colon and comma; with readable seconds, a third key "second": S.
{"hour": 5, "minute": 52}
